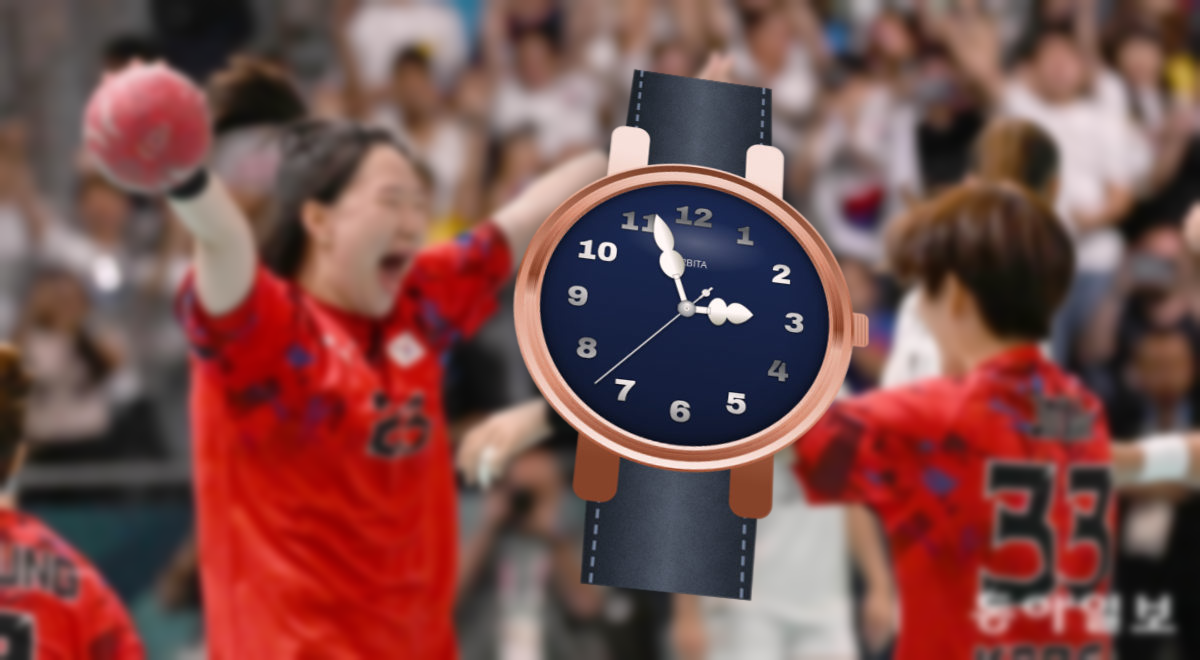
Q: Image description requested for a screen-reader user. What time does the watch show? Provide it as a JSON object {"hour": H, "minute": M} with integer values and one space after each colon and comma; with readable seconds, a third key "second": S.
{"hour": 2, "minute": 56, "second": 37}
